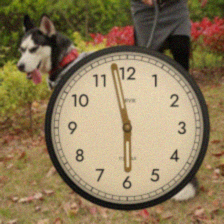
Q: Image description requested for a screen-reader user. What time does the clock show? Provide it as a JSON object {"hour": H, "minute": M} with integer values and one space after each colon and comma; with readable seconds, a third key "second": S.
{"hour": 5, "minute": 58}
